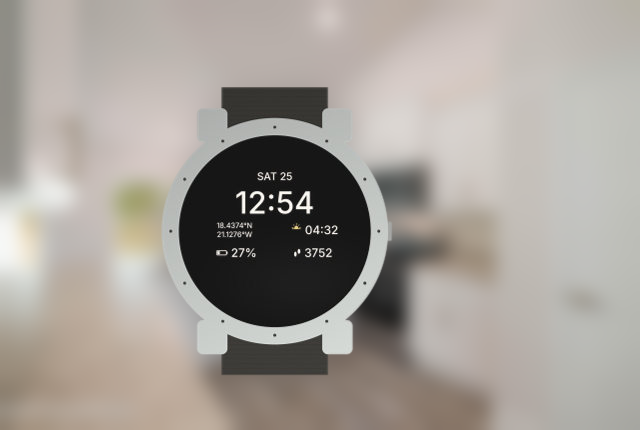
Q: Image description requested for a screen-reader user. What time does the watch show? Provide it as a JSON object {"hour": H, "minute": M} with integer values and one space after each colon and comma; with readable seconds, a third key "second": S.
{"hour": 12, "minute": 54}
